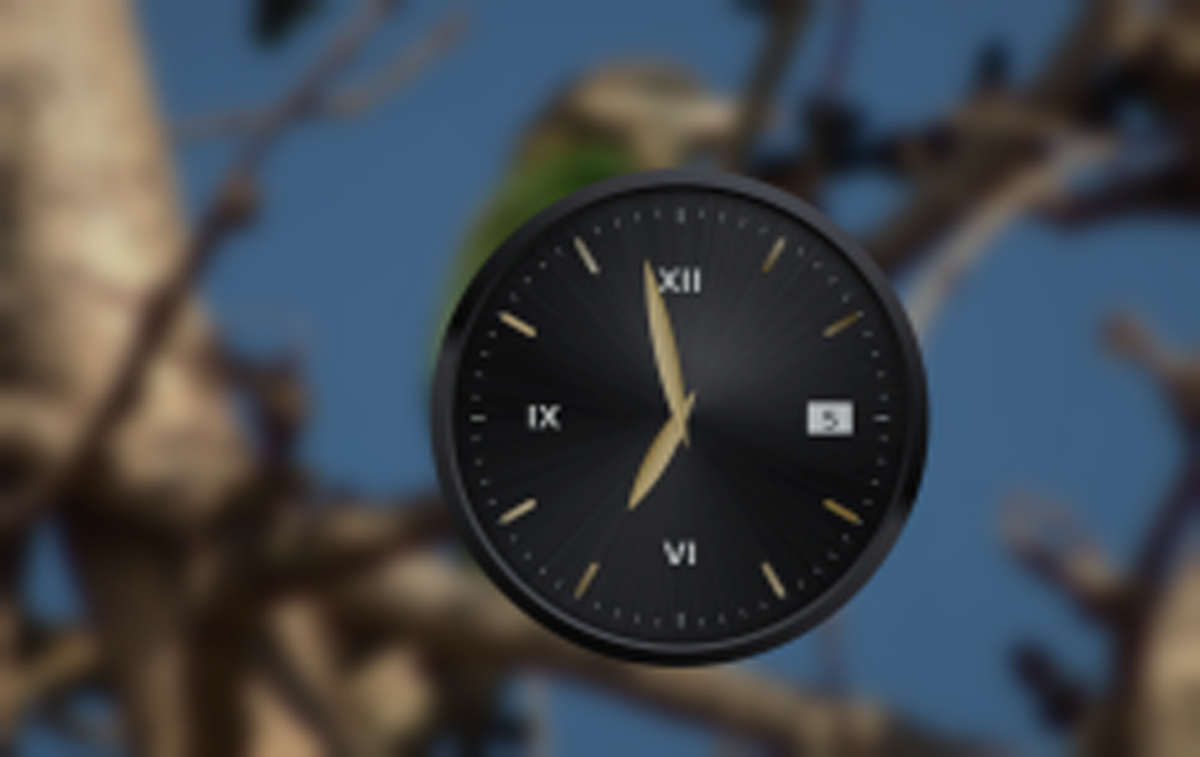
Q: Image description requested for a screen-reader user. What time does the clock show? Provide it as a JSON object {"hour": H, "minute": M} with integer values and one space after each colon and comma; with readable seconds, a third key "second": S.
{"hour": 6, "minute": 58}
